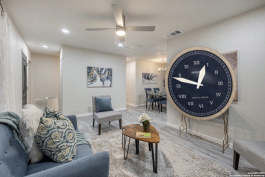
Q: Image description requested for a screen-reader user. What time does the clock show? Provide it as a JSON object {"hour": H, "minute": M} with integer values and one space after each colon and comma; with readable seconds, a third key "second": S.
{"hour": 12, "minute": 48}
